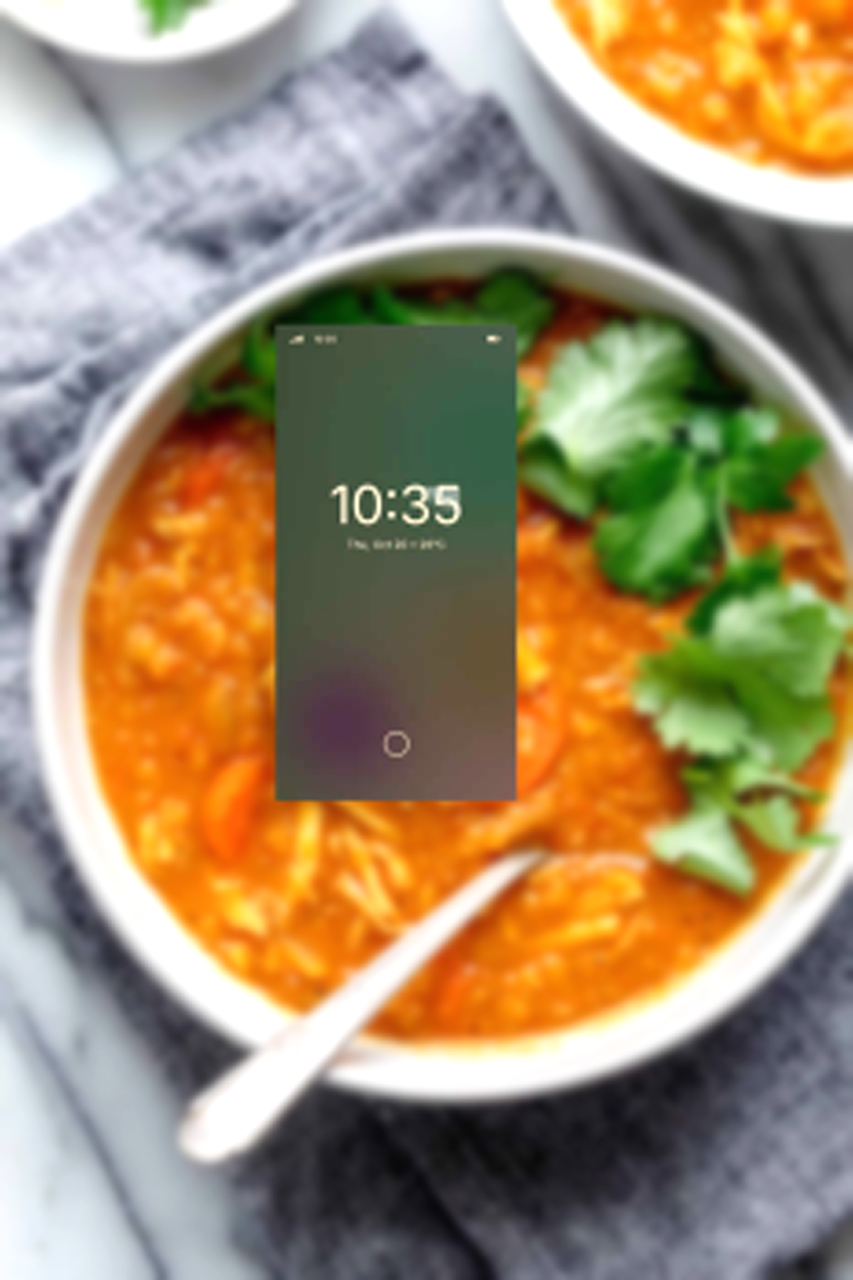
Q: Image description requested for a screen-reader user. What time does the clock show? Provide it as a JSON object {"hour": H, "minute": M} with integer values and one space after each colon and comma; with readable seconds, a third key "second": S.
{"hour": 10, "minute": 35}
